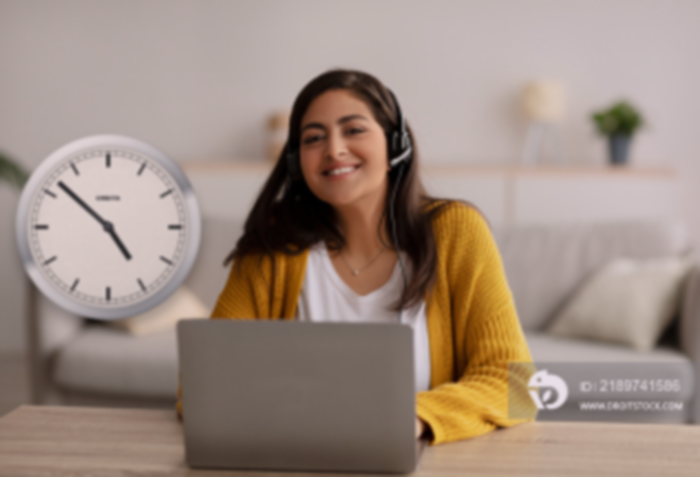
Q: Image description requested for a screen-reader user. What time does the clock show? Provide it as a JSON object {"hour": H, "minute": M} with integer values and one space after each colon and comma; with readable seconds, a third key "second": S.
{"hour": 4, "minute": 52}
